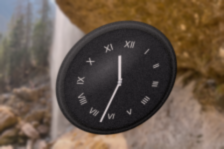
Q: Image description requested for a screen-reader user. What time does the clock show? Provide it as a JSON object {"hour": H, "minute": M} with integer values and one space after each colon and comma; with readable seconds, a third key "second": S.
{"hour": 11, "minute": 32}
